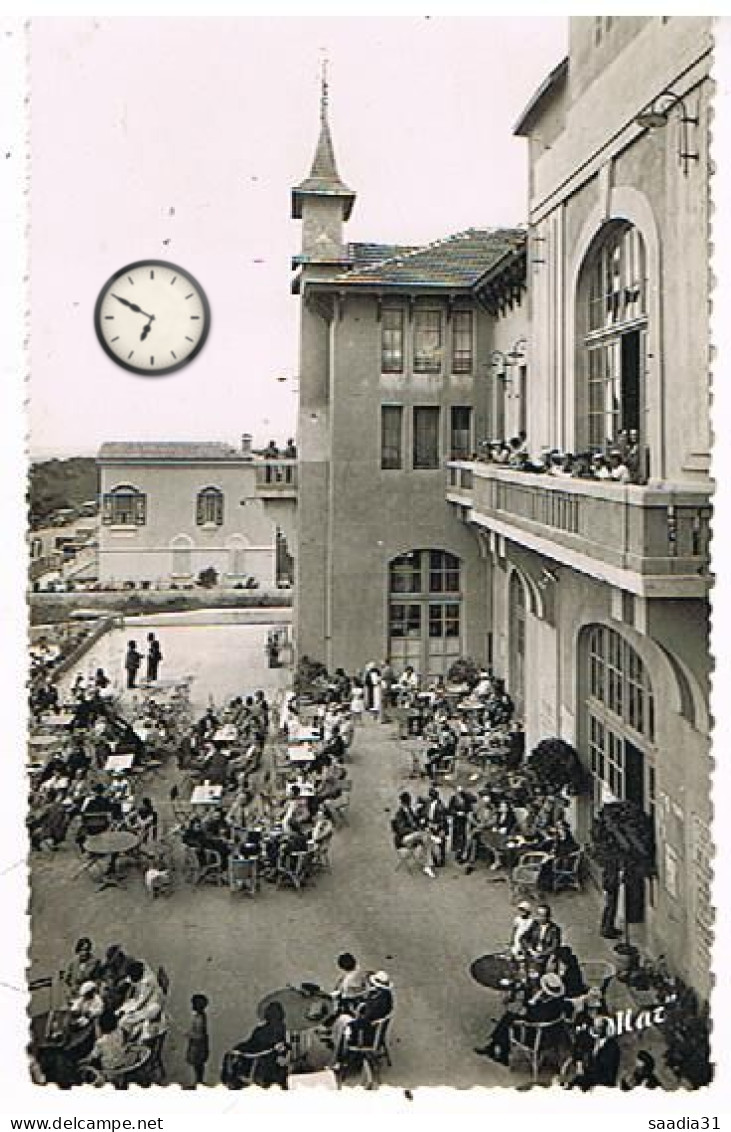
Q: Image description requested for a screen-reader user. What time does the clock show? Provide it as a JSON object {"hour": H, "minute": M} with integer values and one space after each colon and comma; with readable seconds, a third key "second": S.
{"hour": 6, "minute": 50}
